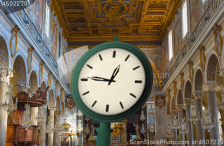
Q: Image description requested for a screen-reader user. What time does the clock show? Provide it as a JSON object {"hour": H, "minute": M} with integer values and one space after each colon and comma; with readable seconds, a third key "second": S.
{"hour": 12, "minute": 46}
